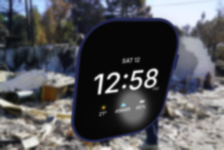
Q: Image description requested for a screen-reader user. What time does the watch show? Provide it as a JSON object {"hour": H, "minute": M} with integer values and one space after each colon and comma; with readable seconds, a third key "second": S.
{"hour": 12, "minute": 58}
